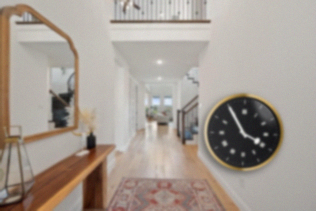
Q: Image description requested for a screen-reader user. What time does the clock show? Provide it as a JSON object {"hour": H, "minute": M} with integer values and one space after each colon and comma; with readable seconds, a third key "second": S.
{"hour": 3, "minute": 55}
